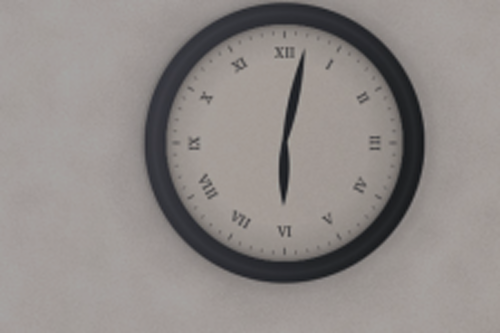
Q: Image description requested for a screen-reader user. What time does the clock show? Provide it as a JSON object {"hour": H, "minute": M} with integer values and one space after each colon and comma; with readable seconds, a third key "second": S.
{"hour": 6, "minute": 2}
